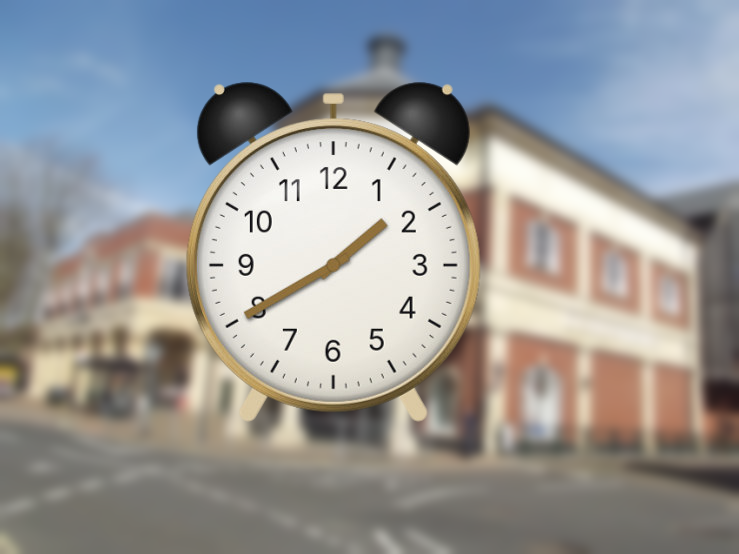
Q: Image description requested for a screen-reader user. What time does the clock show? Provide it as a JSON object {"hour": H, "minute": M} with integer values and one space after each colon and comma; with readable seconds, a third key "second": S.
{"hour": 1, "minute": 40}
